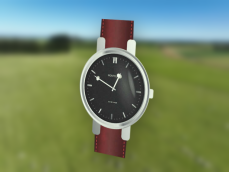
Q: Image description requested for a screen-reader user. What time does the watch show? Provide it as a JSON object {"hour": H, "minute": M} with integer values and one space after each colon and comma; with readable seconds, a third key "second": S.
{"hour": 12, "minute": 49}
